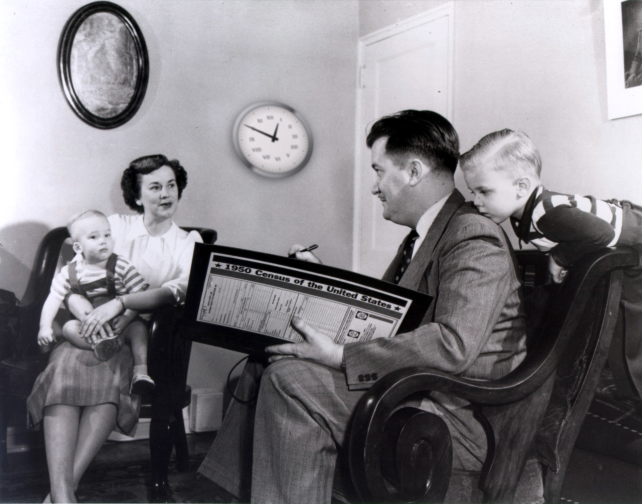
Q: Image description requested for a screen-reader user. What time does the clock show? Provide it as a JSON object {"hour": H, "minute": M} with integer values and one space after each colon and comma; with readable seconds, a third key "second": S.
{"hour": 12, "minute": 50}
